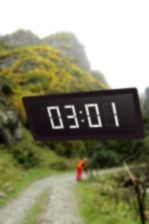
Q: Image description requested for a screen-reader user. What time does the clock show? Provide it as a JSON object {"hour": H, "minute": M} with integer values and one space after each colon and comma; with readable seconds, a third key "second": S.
{"hour": 3, "minute": 1}
